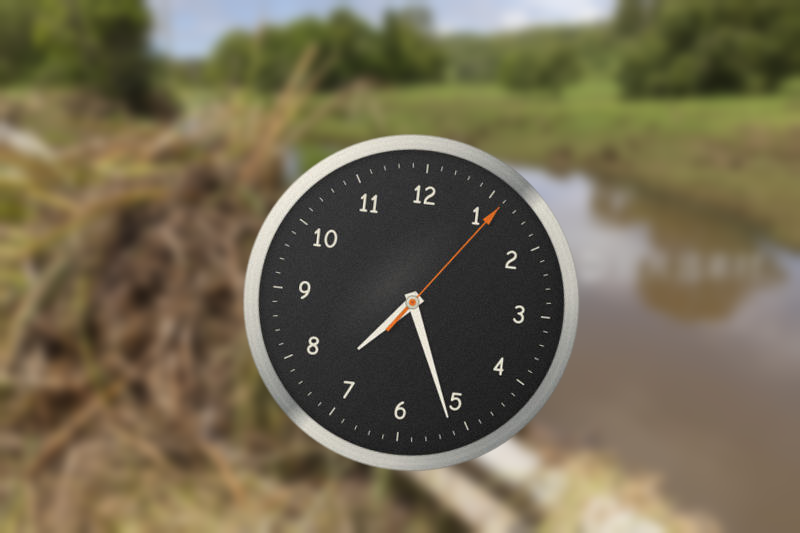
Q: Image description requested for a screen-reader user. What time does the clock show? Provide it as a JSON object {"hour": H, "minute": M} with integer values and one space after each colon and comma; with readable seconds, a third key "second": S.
{"hour": 7, "minute": 26, "second": 6}
